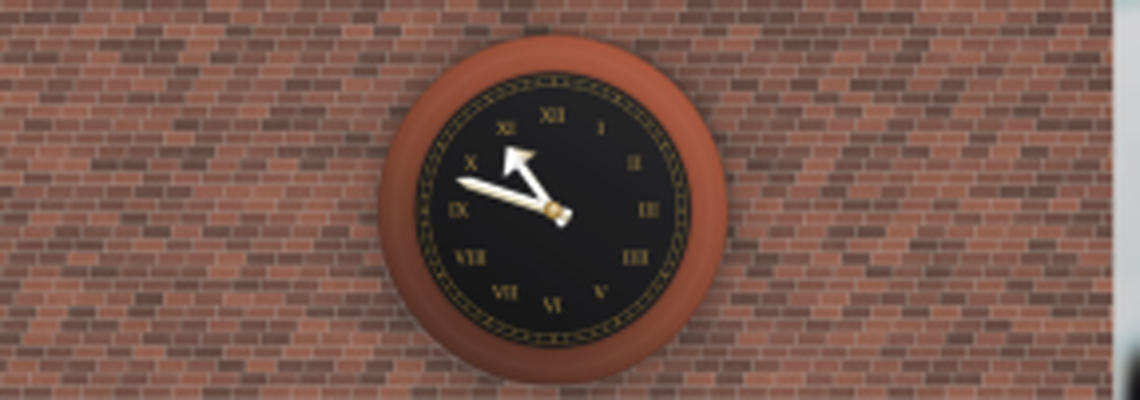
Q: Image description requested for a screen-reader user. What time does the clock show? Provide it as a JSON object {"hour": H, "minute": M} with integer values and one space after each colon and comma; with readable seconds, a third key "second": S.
{"hour": 10, "minute": 48}
